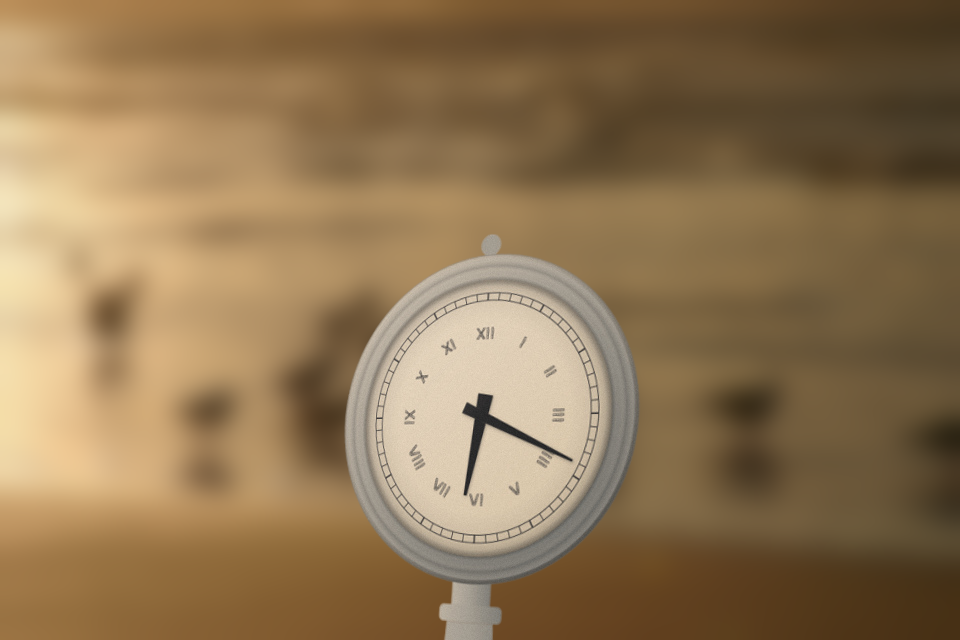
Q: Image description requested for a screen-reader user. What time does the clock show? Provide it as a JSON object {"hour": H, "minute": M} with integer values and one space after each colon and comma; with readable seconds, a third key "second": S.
{"hour": 6, "minute": 19}
